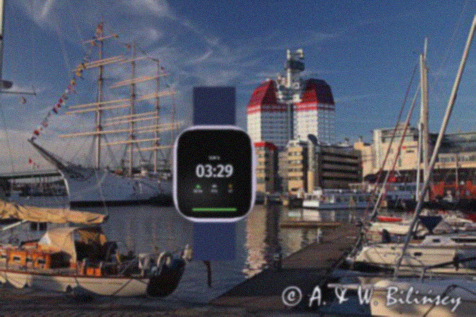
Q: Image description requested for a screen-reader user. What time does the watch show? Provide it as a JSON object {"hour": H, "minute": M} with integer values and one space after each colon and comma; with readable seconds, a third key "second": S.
{"hour": 3, "minute": 29}
